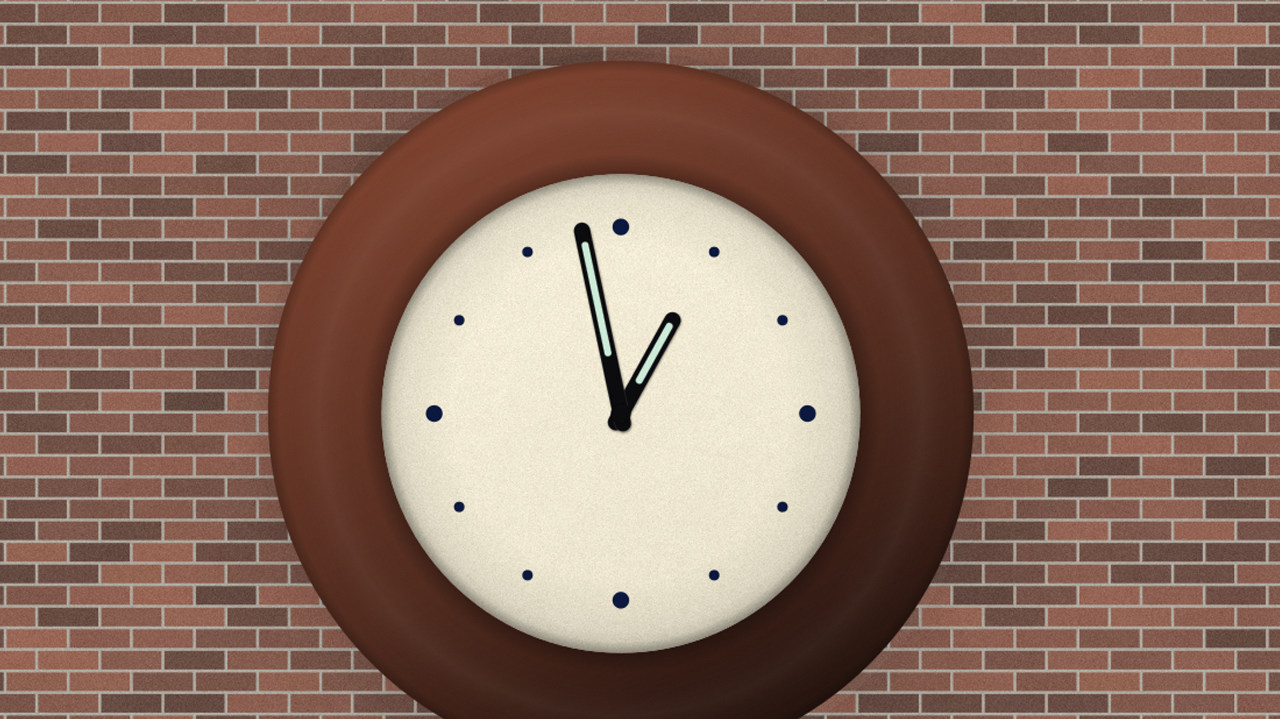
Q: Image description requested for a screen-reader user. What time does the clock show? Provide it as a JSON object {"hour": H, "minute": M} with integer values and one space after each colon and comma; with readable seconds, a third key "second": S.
{"hour": 12, "minute": 58}
